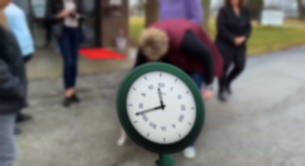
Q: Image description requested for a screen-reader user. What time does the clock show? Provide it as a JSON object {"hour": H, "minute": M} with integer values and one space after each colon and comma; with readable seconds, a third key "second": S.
{"hour": 11, "minute": 42}
